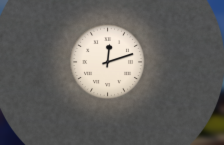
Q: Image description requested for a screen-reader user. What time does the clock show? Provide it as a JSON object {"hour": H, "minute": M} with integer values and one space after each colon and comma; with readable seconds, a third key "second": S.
{"hour": 12, "minute": 12}
